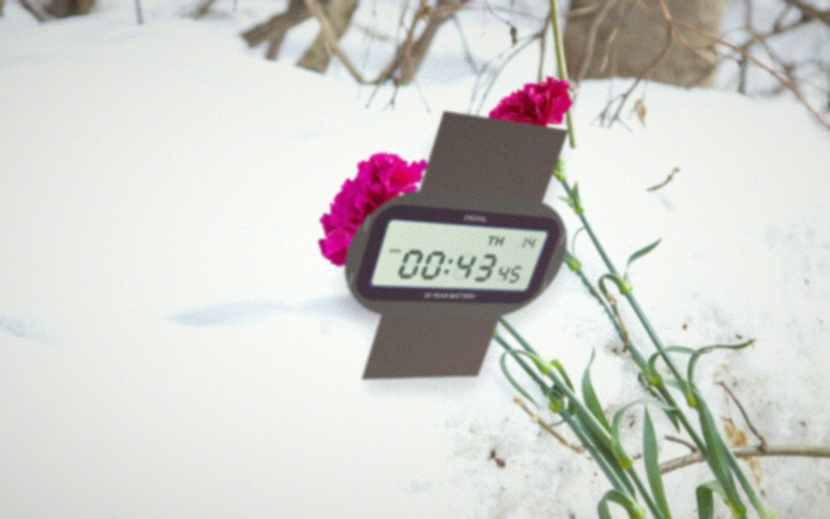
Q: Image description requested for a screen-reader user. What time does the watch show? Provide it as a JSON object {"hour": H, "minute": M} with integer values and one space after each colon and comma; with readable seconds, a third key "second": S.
{"hour": 0, "minute": 43, "second": 45}
